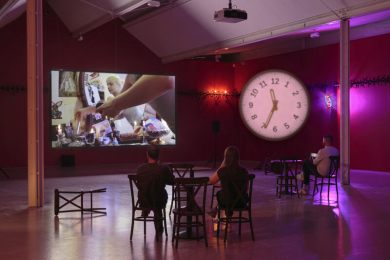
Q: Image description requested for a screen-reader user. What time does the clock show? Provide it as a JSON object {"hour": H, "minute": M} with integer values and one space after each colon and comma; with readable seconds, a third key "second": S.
{"hour": 11, "minute": 34}
